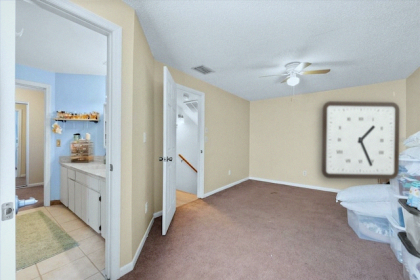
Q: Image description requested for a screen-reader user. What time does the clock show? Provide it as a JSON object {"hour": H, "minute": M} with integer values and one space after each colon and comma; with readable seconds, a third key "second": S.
{"hour": 1, "minute": 26}
